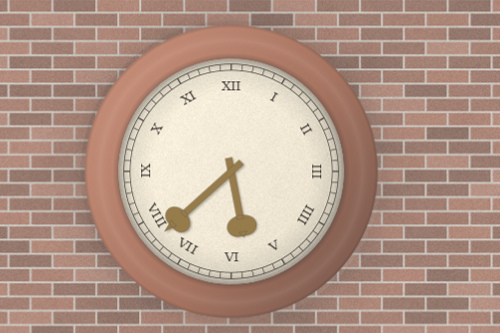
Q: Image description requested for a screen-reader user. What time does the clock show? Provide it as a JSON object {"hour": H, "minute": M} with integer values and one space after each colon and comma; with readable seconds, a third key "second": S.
{"hour": 5, "minute": 38}
